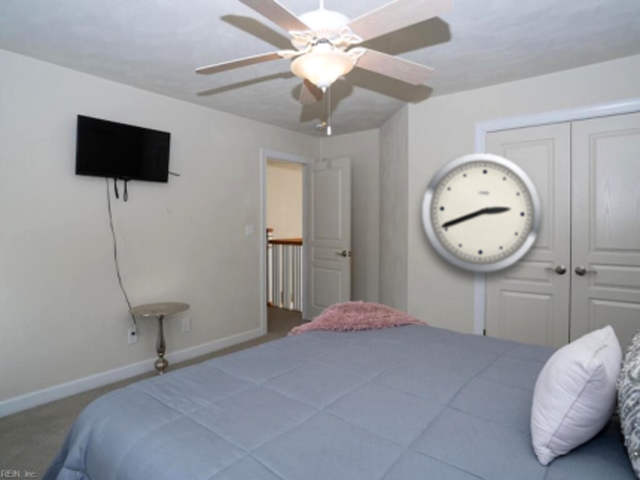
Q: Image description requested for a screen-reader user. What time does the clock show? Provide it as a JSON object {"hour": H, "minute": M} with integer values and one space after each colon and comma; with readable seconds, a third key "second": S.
{"hour": 2, "minute": 41}
